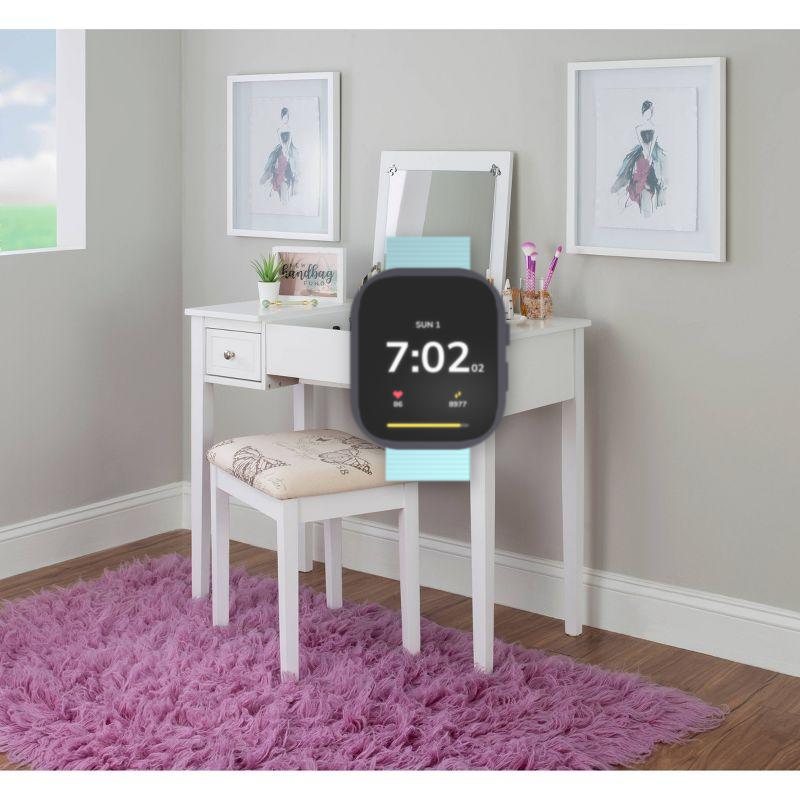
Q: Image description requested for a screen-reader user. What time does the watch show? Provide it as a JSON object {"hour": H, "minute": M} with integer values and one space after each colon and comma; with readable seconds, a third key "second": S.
{"hour": 7, "minute": 2, "second": 2}
